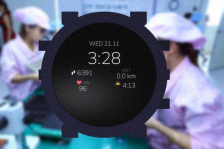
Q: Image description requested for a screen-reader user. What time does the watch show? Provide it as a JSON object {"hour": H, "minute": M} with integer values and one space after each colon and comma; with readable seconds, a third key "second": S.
{"hour": 3, "minute": 28}
